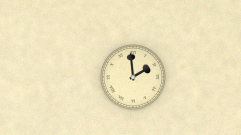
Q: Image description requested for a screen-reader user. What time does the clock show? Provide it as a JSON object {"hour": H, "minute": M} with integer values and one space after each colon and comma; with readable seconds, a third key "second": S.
{"hour": 1, "minute": 59}
